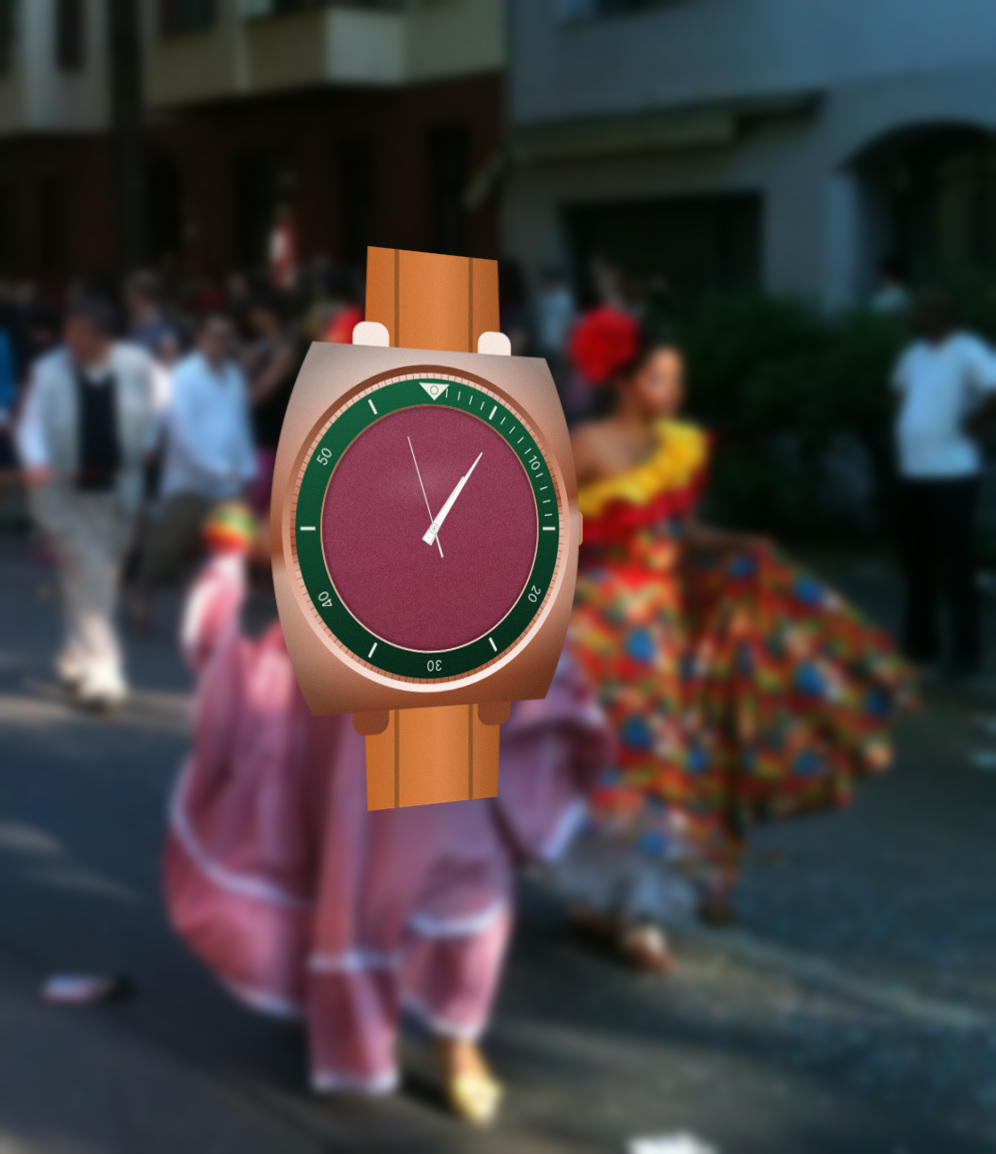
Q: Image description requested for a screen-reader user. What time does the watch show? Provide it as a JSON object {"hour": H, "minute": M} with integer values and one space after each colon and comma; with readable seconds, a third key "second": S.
{"hour": 1, "minute": 5, "second": 57}
